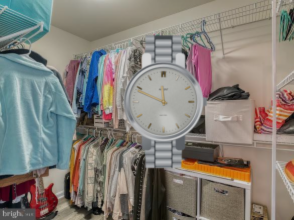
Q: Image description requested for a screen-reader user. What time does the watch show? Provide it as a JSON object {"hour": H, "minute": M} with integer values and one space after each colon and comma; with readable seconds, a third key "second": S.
{"hour": 11, "minute": 49}
